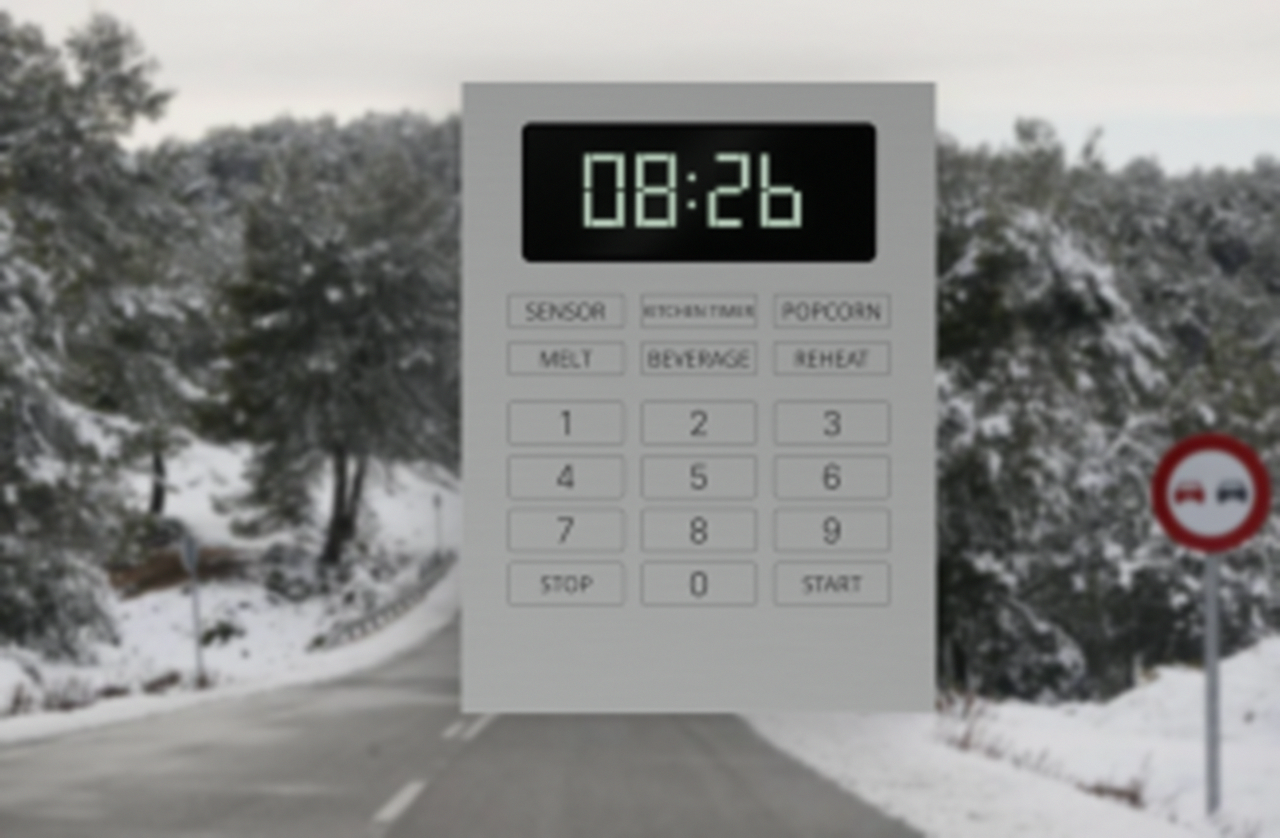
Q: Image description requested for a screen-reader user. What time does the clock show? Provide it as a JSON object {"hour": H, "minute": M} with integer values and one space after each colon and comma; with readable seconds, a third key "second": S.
{"hour": 8, "minute": 26}
